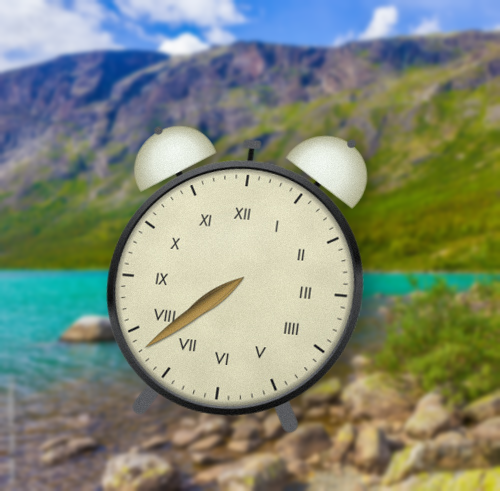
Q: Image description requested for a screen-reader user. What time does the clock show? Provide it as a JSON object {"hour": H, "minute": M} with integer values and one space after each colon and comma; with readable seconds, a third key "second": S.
{"hour": 7, "minute": 38}
